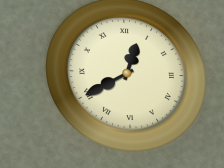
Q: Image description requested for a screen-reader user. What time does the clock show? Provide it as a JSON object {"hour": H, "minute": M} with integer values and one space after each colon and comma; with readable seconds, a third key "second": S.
{"hour": 12, "minute": 40}
